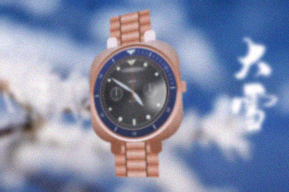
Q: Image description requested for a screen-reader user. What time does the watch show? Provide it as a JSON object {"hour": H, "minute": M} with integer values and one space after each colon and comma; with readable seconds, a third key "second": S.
{"hour": 4, "minute": 51}
